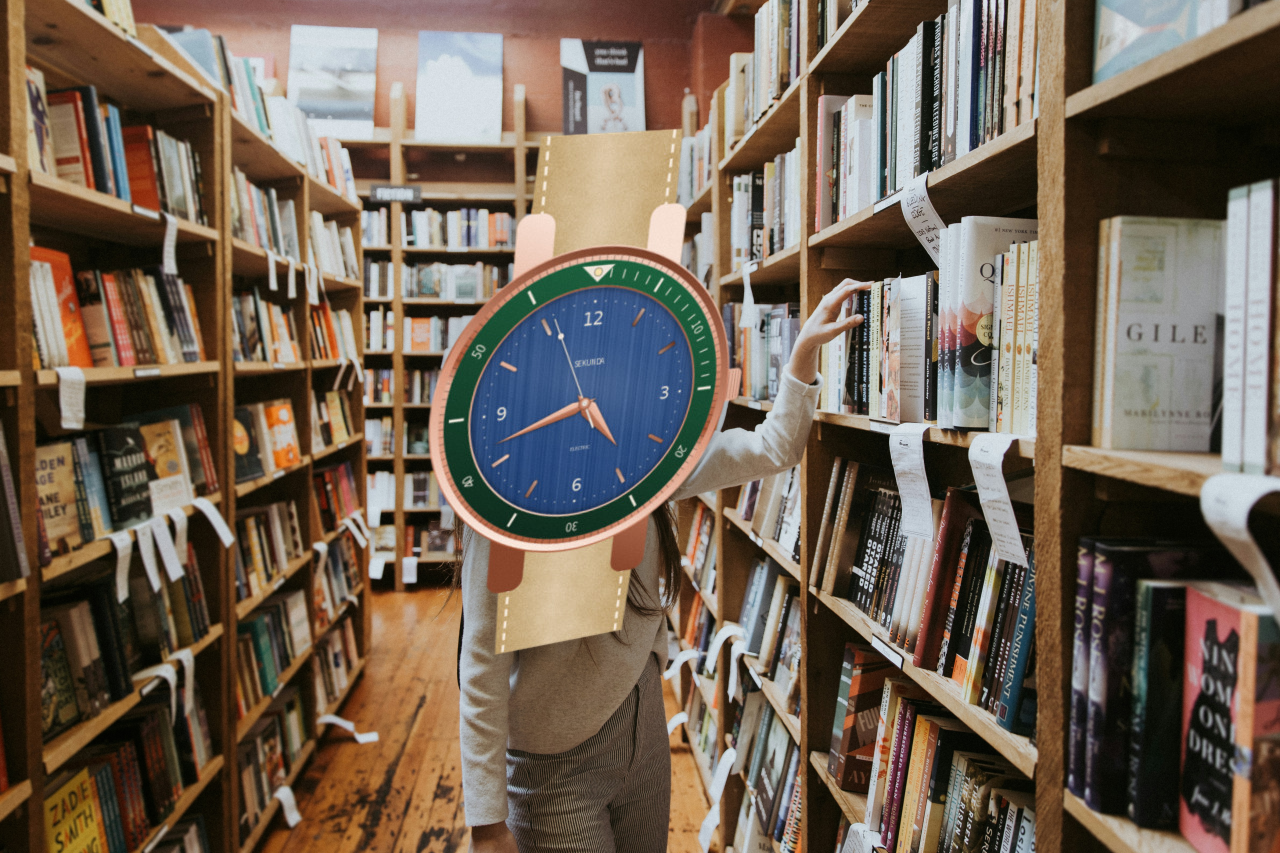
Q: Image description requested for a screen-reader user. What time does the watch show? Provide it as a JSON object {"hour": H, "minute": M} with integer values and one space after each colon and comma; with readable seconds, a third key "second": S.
{"hour": 4, "minute": 41, "second": 56}
